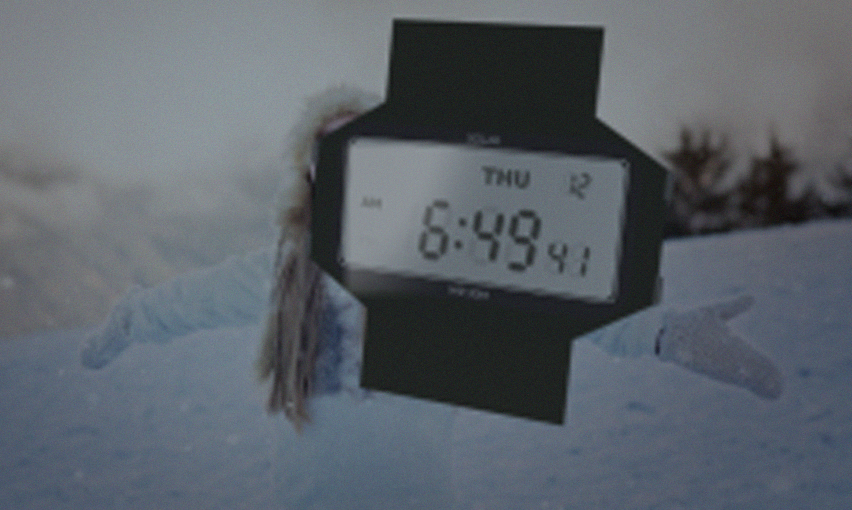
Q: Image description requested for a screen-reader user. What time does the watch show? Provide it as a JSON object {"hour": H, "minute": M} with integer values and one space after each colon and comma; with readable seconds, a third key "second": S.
{"hour": 6, "minute": 49, "second": 41}
